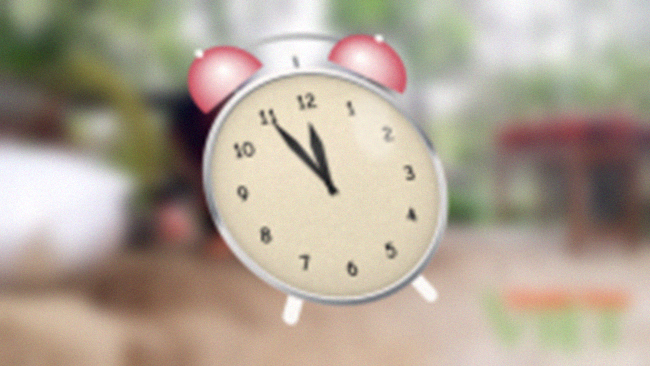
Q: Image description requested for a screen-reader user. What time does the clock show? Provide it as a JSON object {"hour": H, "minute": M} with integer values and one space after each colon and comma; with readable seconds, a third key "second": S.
{"hour": 11, "minute": 55}
